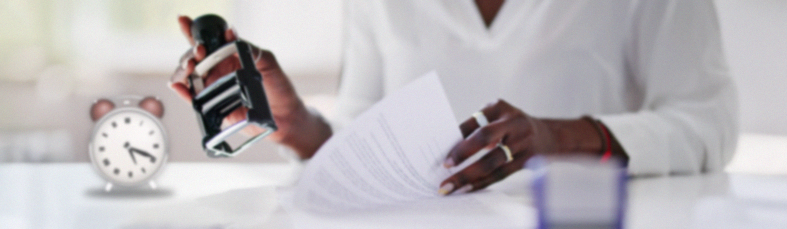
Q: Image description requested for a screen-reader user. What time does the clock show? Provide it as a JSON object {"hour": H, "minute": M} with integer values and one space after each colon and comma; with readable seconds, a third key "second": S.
{"hour": 5, "minute": 19}
